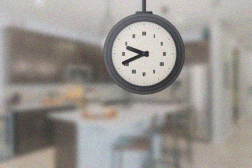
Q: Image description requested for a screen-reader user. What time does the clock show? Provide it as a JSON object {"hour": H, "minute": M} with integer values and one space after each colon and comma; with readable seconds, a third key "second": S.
{"hour": 9, "minute": 41}
